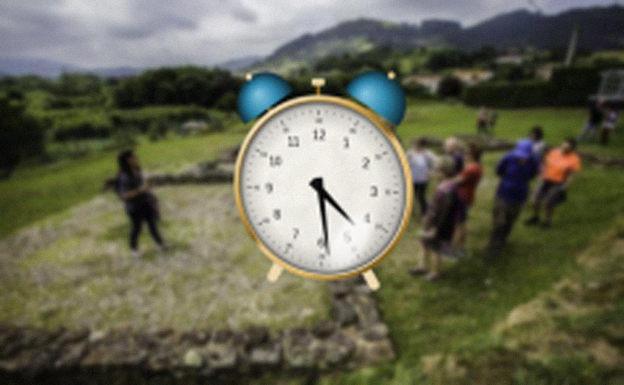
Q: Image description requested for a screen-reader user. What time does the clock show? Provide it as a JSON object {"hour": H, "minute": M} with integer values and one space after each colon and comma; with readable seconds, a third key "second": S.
{"hour": 4, "minute": 29}
